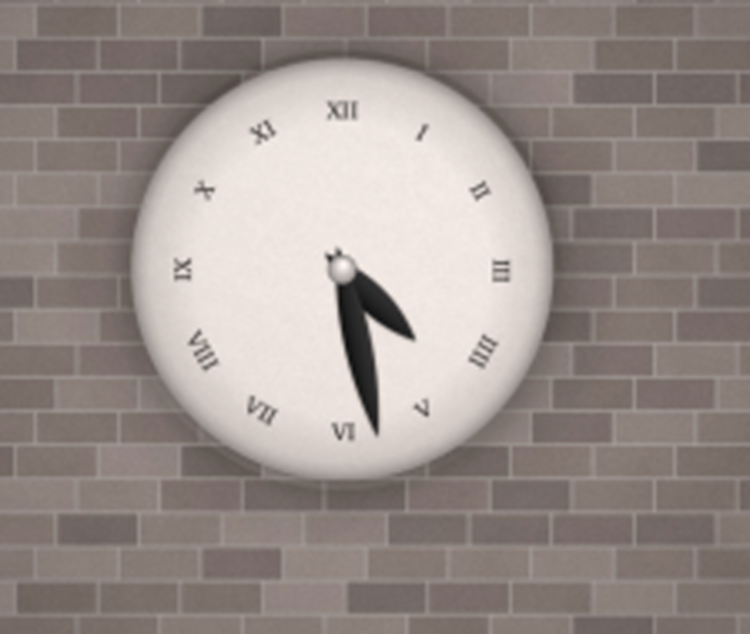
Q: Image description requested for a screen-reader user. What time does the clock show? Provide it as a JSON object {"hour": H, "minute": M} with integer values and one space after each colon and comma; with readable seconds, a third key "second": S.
{"hour": 4, "minute": 28}
